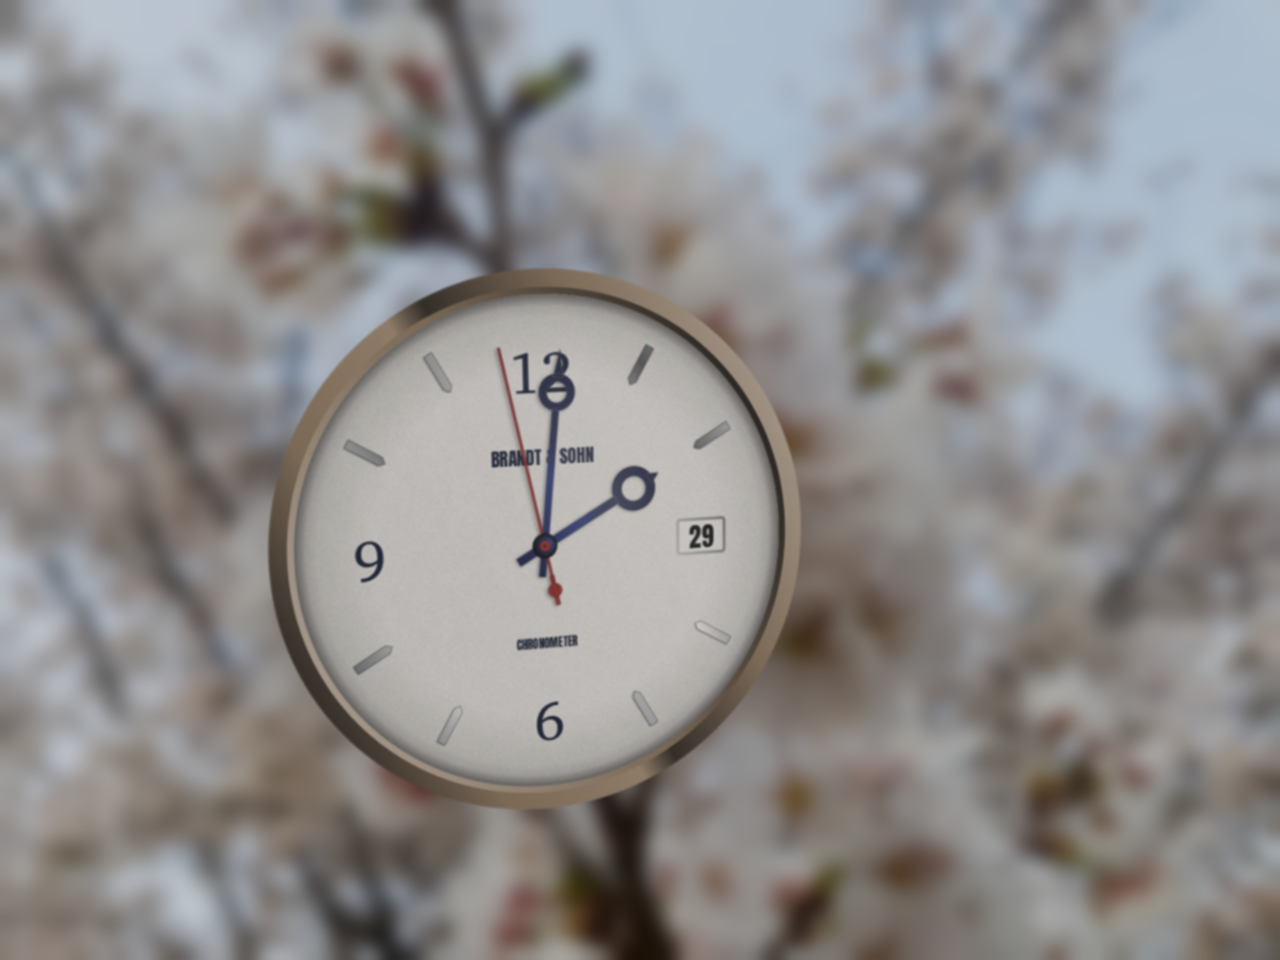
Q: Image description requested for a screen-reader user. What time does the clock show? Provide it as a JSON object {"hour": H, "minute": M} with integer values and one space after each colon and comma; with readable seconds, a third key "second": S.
{"hour": 2, "minute": 0, "second": 58}
